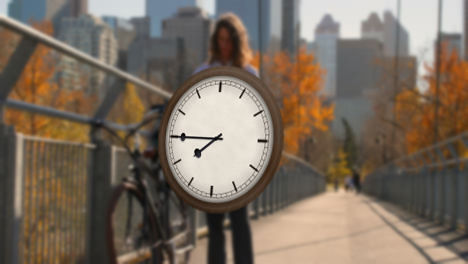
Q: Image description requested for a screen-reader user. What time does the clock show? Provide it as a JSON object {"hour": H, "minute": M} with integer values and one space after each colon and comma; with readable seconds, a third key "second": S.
{"hour": 7, "minute": 45}
